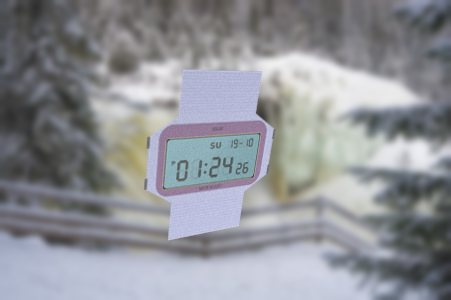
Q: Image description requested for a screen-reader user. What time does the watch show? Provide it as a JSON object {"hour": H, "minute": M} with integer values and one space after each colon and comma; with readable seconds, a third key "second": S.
{"hour": 1, "minute": 24, "second": 26}
